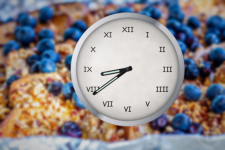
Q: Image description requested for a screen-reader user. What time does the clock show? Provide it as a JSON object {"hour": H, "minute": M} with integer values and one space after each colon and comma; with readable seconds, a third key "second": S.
{"hour": 8, "minute": 39}
